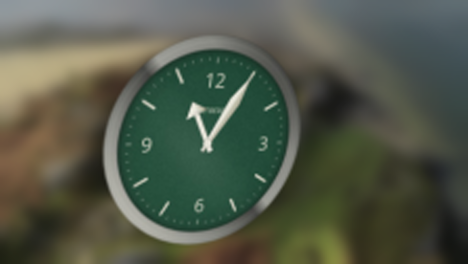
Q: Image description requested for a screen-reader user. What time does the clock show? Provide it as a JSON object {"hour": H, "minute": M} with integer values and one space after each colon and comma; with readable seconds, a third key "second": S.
{"hour": 11, "minute": 5}
